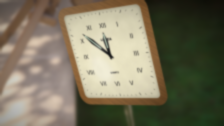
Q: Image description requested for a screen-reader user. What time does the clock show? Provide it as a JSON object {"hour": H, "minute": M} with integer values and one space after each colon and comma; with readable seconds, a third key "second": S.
{"hour": 11, "minute": 52}
